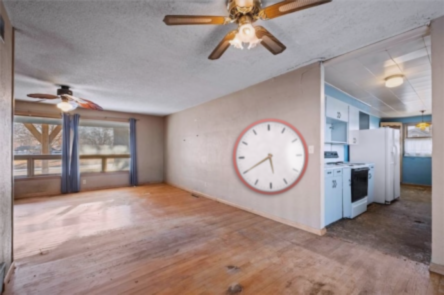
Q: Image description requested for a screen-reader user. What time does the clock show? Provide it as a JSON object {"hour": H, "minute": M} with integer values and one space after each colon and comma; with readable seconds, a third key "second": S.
{"hour": 5, "minute": 40}
